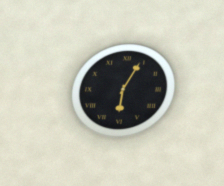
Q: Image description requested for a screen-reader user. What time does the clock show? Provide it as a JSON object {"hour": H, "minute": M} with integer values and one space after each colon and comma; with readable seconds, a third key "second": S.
{"hour": 6, "minute": 4}
